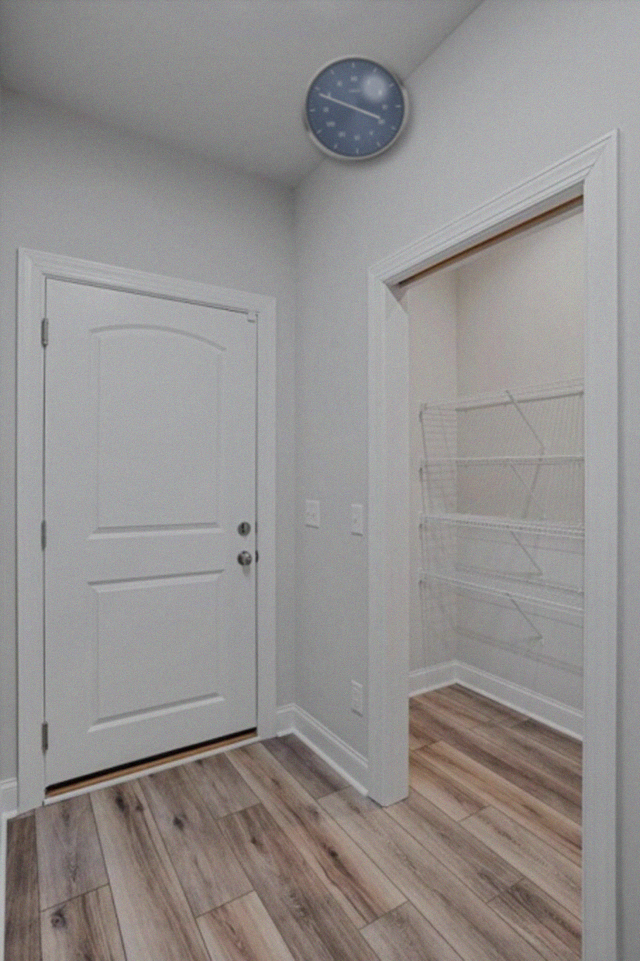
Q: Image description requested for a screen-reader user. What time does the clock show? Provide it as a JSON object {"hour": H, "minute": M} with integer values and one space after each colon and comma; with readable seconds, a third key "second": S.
{"hour": 3, "minute": 49}
